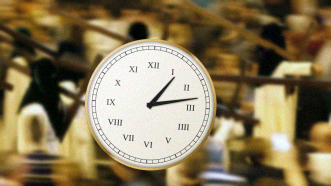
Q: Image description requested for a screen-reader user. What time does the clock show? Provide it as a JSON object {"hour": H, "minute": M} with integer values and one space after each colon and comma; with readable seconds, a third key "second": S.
{"hour": 1, "minute": 13}
